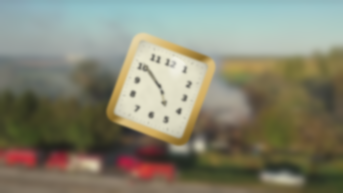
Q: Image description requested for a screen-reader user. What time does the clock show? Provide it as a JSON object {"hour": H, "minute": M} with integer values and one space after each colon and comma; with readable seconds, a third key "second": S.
{"hour": 4, "minute": 51}
